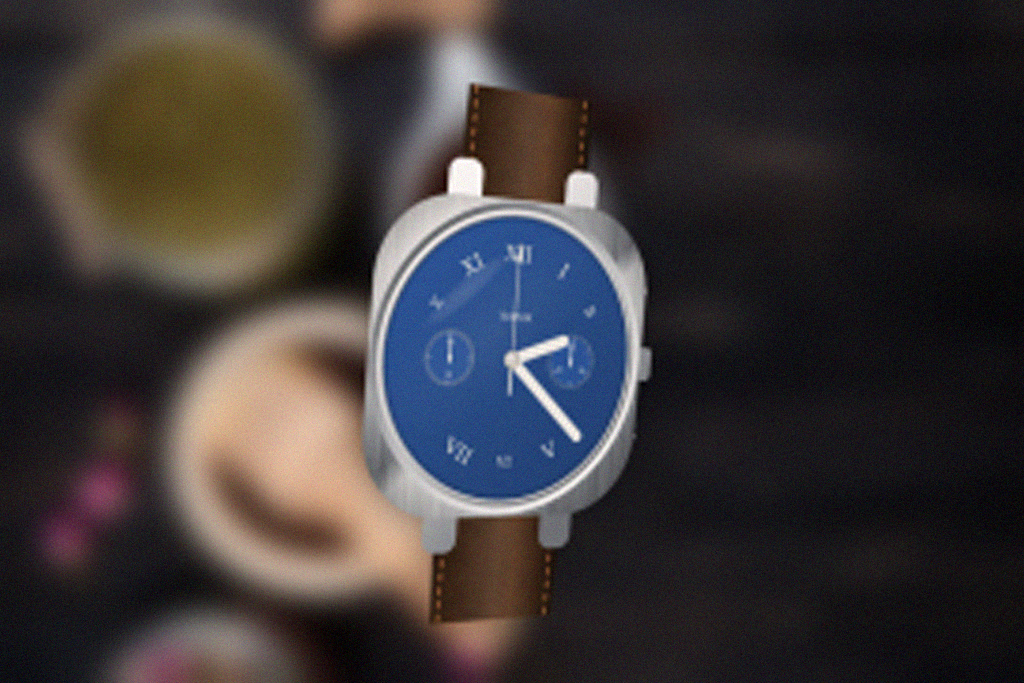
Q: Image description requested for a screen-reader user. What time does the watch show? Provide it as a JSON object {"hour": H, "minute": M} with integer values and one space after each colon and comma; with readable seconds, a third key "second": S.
{"hour": 2, "minute": 22}
